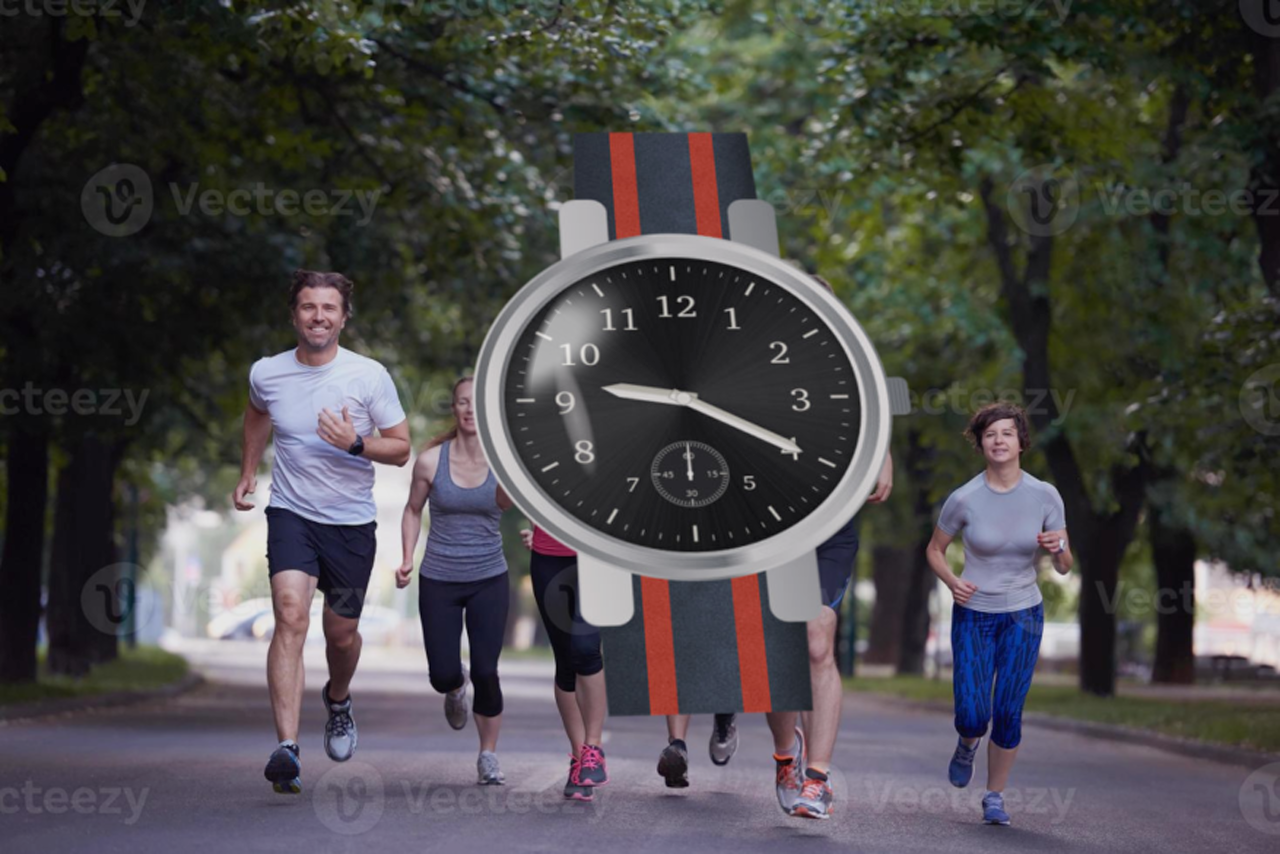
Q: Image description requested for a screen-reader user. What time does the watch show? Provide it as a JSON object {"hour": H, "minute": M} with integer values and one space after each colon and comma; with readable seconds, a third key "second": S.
{"hour": 9, "minute": 20}
